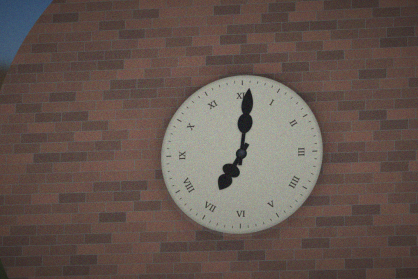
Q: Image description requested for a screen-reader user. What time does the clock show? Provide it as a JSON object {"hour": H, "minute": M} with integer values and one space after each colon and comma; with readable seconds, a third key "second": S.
{"hour": 7, "minute": 1}
